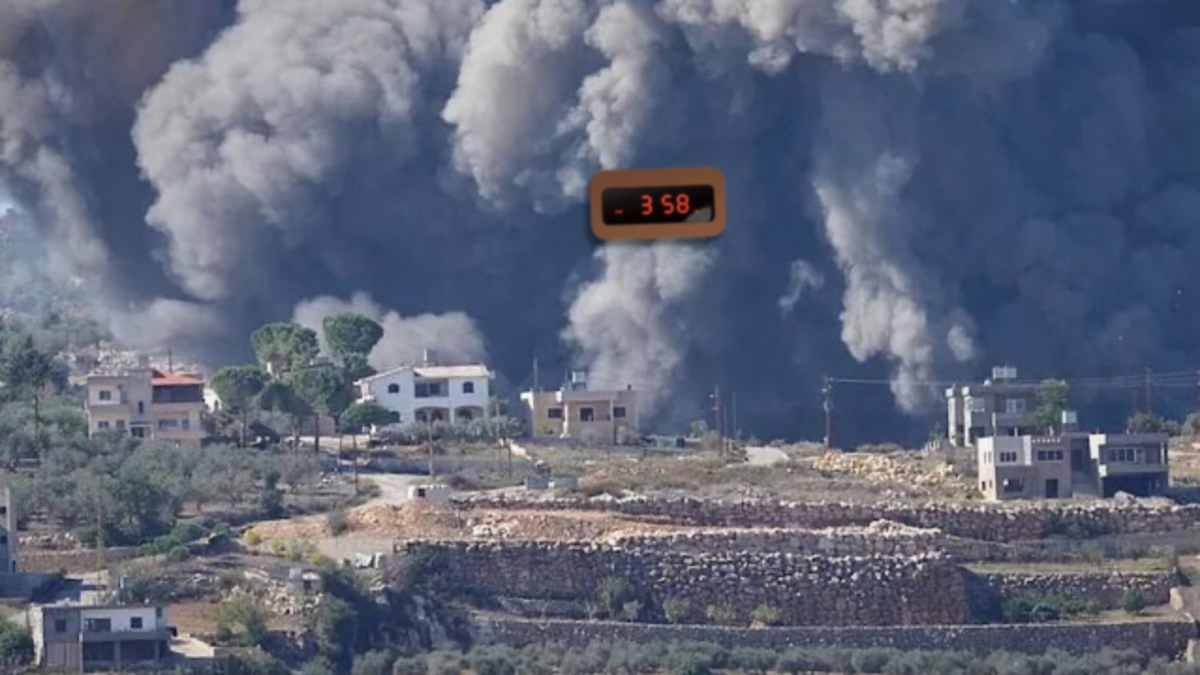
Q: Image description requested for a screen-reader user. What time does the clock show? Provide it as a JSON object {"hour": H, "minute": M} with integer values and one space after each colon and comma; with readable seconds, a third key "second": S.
{"hour": 3, "minute": 58}
